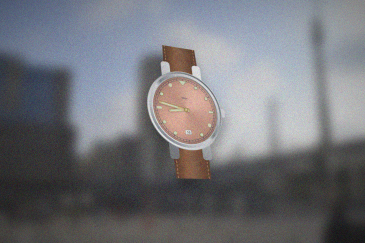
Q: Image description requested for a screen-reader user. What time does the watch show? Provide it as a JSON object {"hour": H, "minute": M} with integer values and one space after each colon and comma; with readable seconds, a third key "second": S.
{"hour": 8, "minute": 47}
